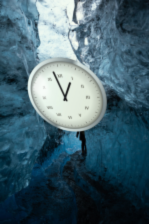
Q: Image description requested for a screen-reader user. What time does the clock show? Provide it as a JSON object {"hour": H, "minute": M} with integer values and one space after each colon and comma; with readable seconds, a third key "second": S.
{"hour": 12, "minute": 58}
